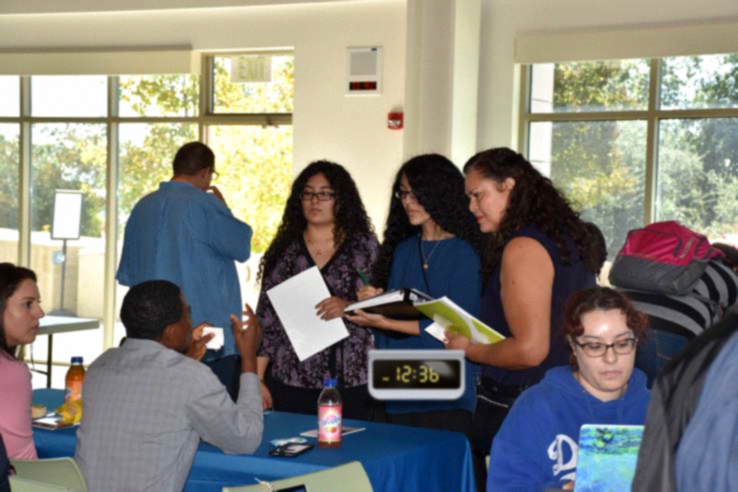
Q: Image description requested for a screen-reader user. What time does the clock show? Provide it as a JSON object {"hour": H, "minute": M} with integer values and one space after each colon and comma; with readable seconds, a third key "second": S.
{"hour": 12, "minute": 36}
